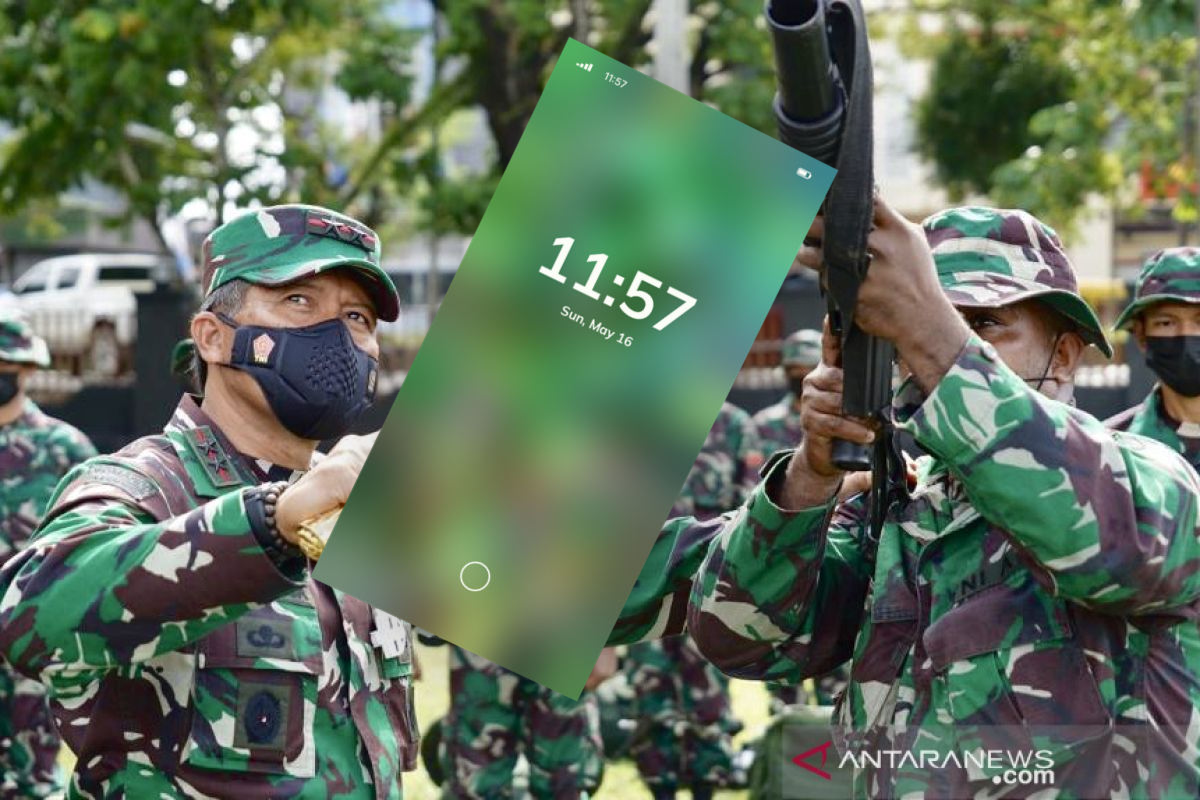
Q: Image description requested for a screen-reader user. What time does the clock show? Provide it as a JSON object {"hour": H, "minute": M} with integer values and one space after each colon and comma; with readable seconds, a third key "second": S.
{"hour": 11, "minute": 57}
